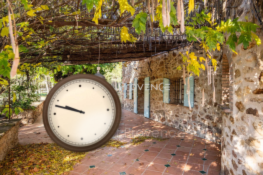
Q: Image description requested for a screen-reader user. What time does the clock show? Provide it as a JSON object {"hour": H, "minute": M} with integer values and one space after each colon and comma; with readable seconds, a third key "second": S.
{"hour": 9, "minute": 48}
